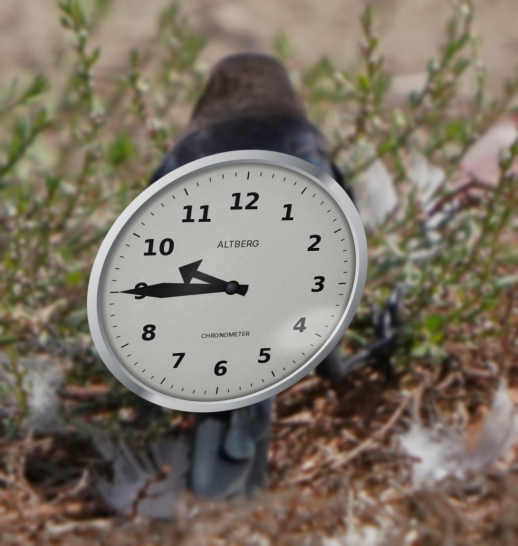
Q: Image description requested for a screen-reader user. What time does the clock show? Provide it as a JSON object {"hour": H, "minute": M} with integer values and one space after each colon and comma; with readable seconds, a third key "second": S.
{"hour": 9, "minute": 45}
